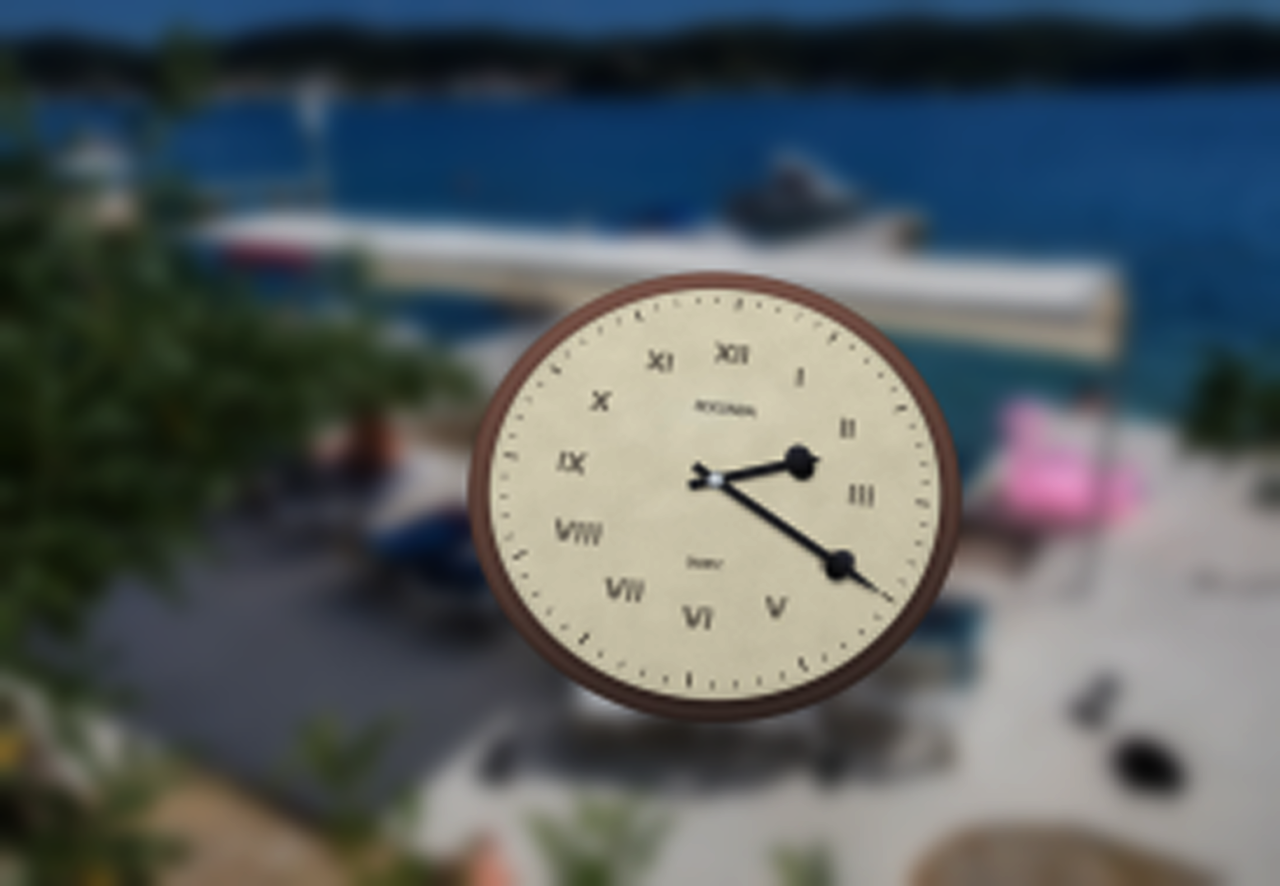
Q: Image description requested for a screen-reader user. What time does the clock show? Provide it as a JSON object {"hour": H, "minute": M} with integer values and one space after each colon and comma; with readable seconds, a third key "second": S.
{"hour": 2, "minute": 20}
